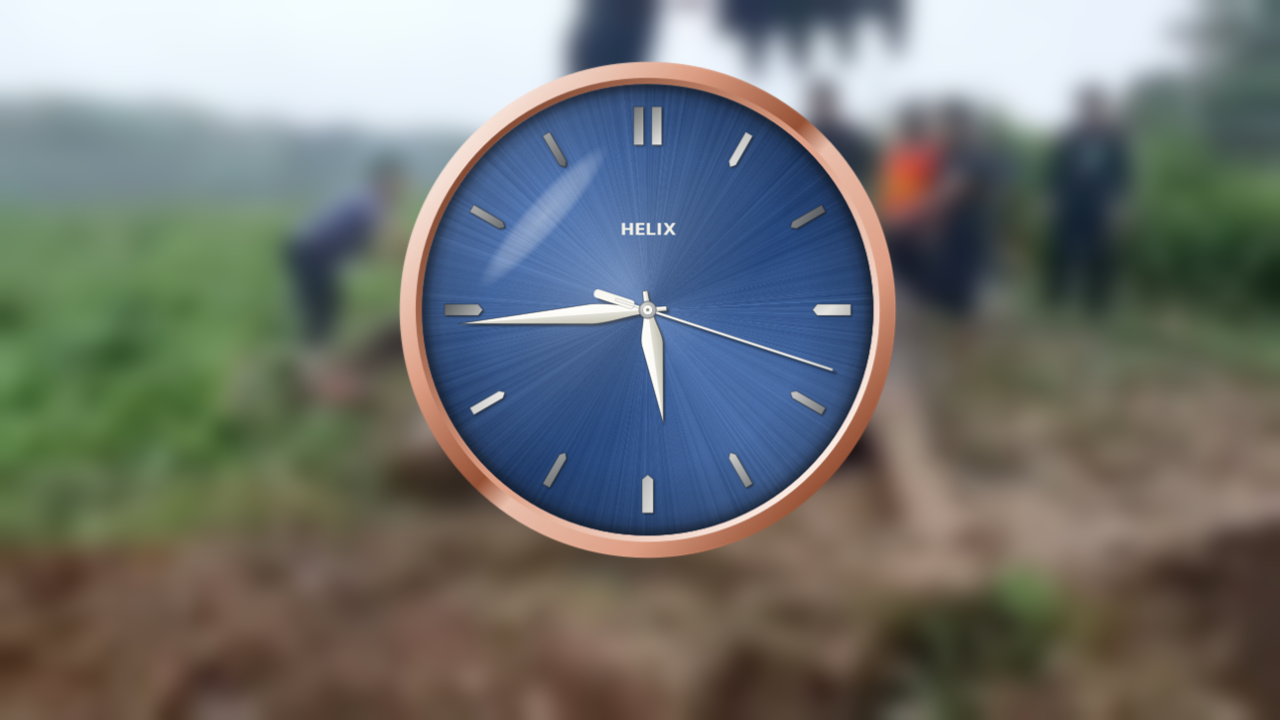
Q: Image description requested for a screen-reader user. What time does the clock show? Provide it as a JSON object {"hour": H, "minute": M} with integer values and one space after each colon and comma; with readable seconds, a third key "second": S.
{"hour": 5, "minute": 44, "second": 18}
